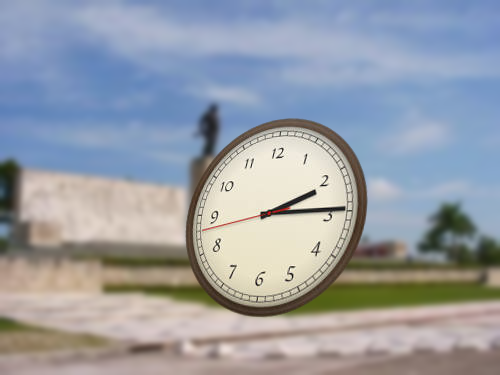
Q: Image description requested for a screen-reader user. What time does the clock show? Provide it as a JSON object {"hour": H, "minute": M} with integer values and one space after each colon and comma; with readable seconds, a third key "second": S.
{"hour": 2, "minute": 14, "second": 43}
